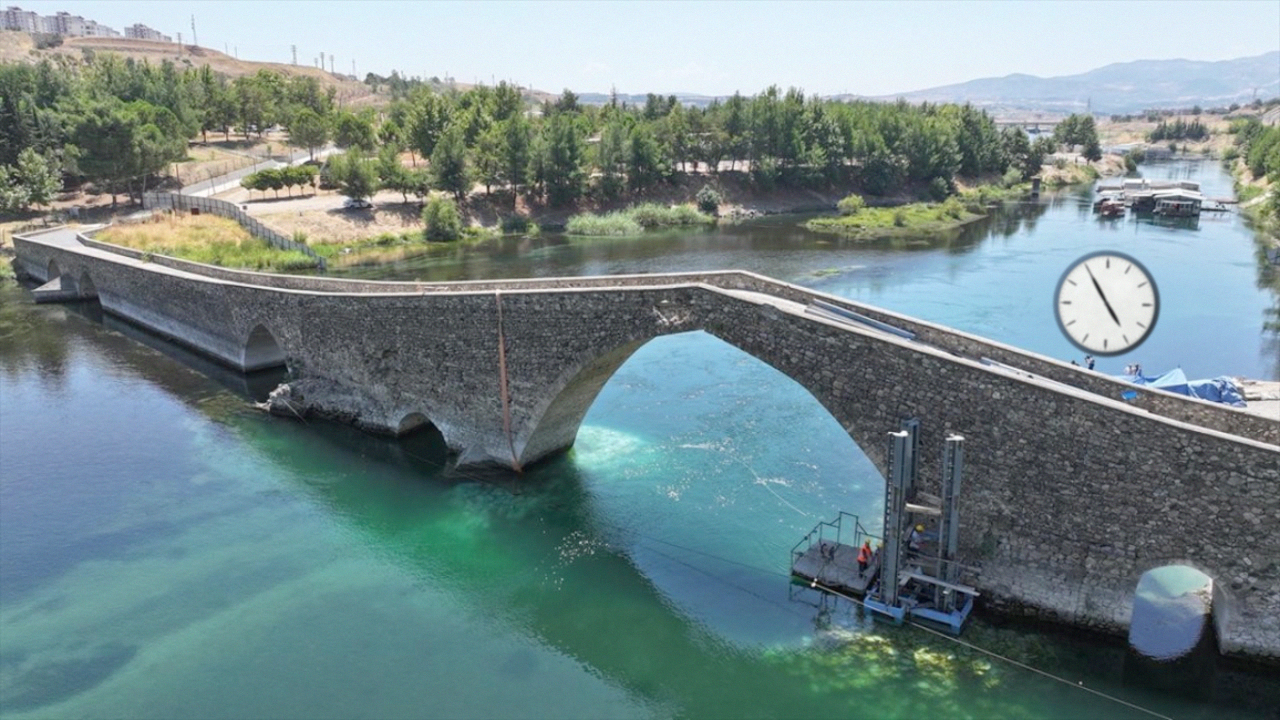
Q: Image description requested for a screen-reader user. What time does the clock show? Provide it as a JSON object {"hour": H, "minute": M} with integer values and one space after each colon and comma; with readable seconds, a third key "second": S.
{"hour": 4, "minute": 55}
